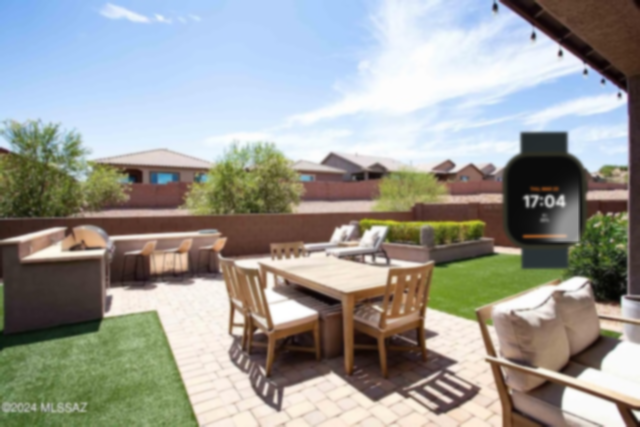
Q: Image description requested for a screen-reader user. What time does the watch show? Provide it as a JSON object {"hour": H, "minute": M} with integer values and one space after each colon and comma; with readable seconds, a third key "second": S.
{"hour": 17, "minute": 4}
